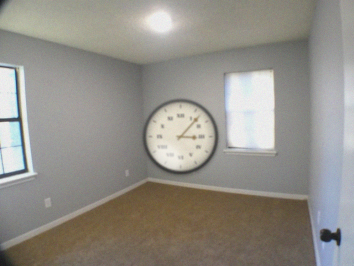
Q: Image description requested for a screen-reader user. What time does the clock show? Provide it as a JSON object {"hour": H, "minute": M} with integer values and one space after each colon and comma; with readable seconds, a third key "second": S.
{"hour": 3, "minute": 7}
